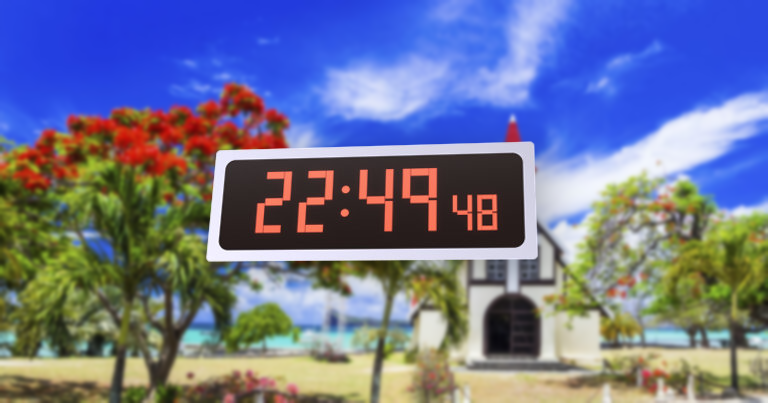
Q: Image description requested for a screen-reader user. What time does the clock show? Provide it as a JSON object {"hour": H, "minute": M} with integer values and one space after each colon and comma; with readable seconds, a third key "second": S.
{"hour": 22, "minute": 49, "second": 48}
